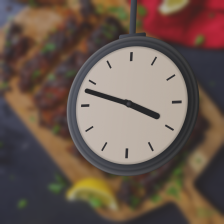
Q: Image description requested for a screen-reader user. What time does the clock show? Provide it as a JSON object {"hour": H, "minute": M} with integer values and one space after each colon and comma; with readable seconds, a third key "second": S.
{"hour": 3, "minute": 48}
